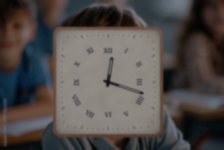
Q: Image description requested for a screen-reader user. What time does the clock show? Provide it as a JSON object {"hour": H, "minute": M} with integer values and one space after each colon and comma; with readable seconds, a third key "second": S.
{"hour": 12, "minute": 18}
